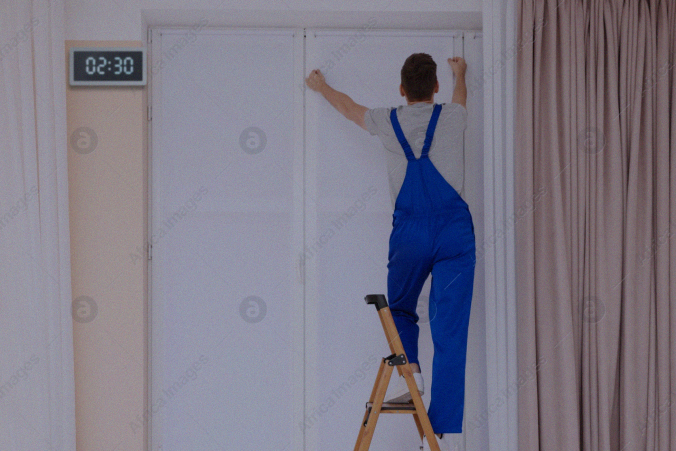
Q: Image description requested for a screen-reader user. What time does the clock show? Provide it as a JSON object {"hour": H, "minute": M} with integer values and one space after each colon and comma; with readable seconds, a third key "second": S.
{"hour": 2, "minute": 30}
